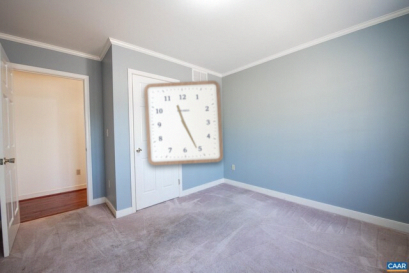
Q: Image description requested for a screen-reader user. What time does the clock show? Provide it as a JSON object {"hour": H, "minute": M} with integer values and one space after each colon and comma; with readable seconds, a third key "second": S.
{"hour": 11, "minute": 26}
